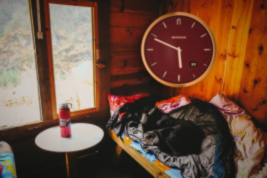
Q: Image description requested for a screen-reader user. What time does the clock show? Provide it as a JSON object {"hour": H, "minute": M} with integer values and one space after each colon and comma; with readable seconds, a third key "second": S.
{"hour": 5, "minute": 49}
